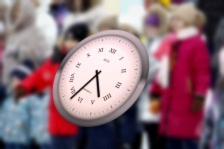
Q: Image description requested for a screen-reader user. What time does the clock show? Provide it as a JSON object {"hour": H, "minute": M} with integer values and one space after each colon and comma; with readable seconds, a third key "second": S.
{"hour": 4, "minute": 33}
